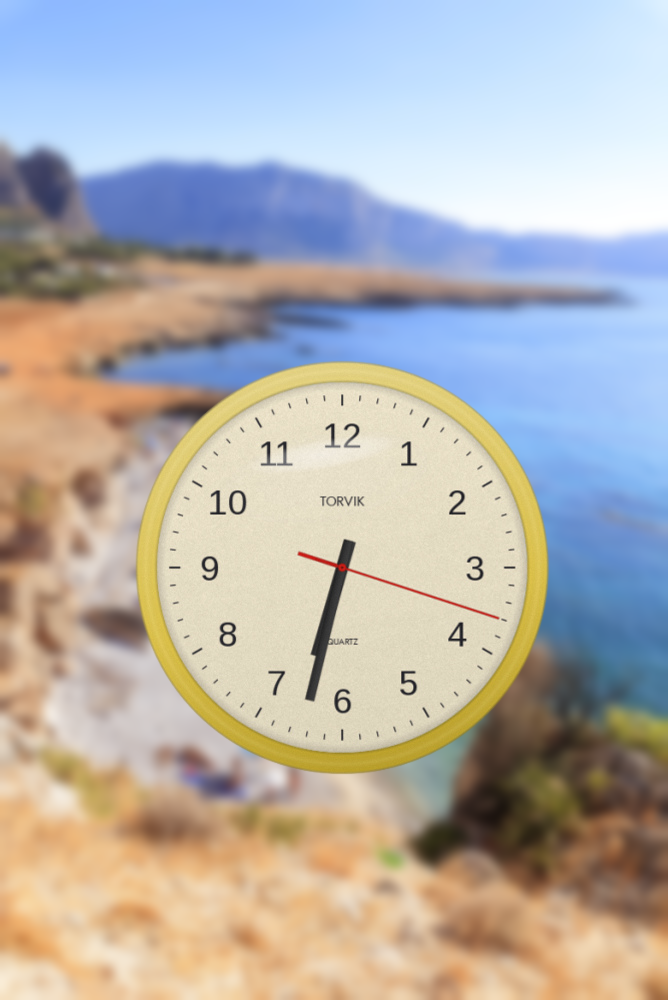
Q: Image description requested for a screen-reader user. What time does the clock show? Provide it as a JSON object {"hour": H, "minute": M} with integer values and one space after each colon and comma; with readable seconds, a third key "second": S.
{"hour": 6, "minute": 32, "second": 18}
